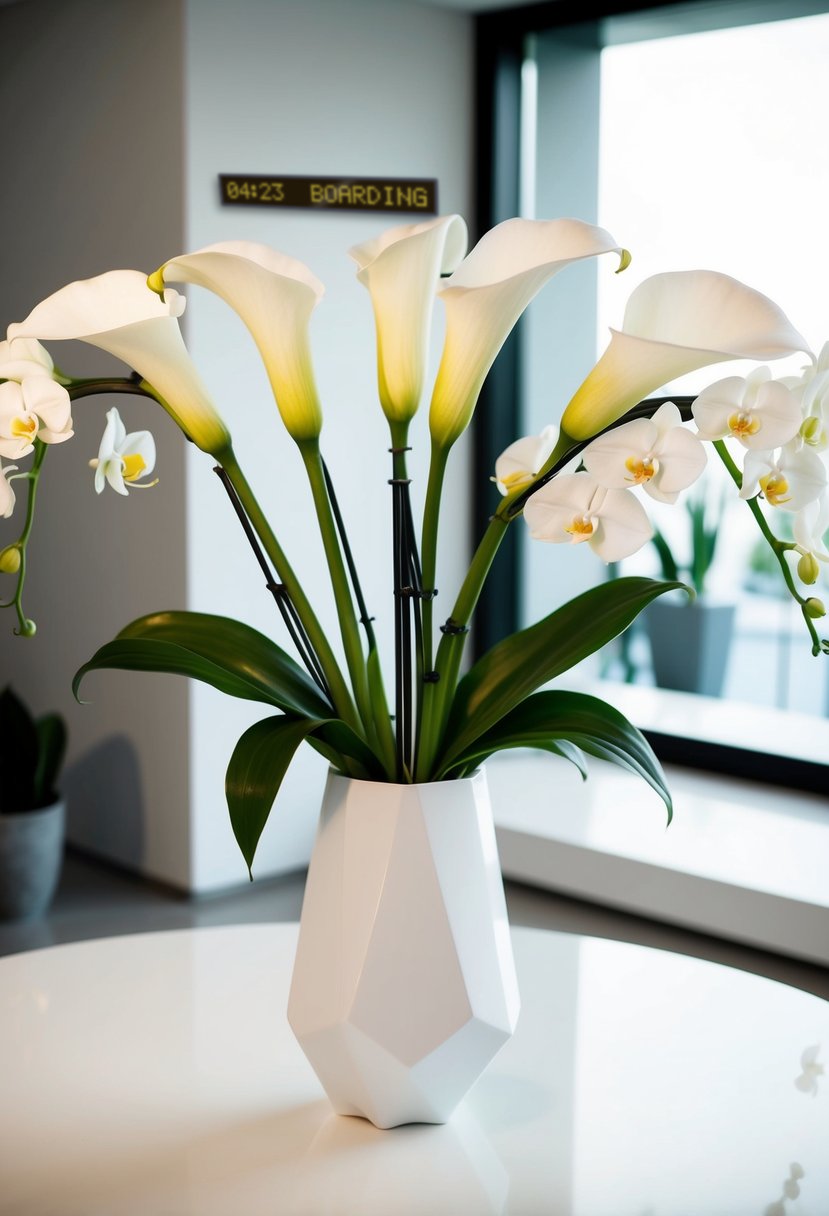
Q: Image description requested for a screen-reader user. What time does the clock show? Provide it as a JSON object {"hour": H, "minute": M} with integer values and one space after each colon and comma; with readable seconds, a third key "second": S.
{"hour": 4, "minute": 23}
